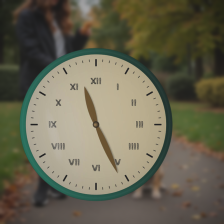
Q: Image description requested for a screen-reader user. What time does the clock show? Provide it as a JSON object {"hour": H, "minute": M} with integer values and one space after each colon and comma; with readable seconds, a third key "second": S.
{"hour": 11, "minute": 26}
